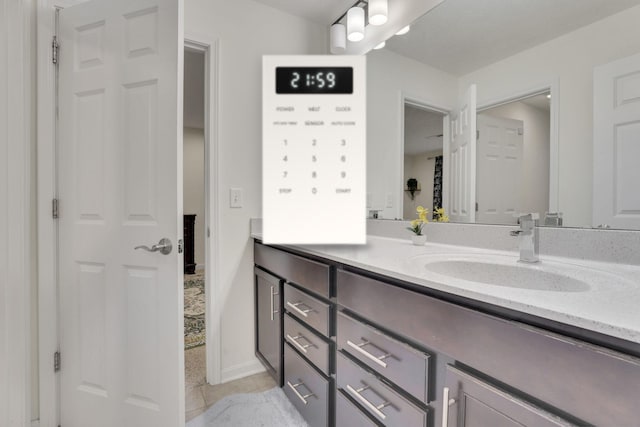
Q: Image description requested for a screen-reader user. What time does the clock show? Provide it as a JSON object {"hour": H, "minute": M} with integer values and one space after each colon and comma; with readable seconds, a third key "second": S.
{"hour": 21, "minute": 59}
